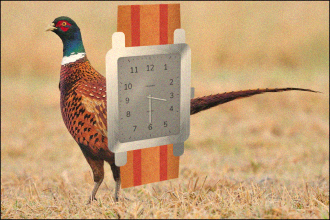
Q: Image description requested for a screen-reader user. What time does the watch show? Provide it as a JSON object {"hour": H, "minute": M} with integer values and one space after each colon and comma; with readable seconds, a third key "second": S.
{"hour": 3, "minute": 30}
